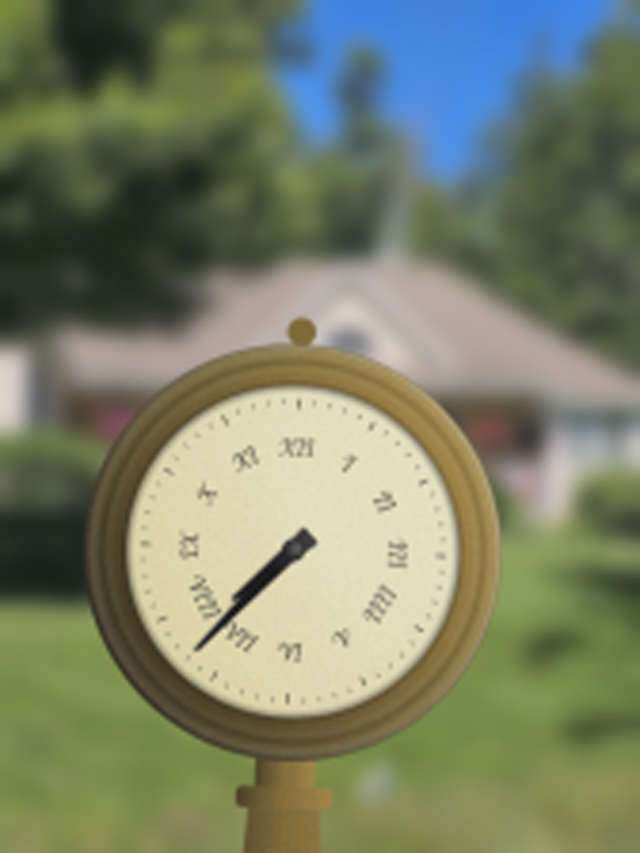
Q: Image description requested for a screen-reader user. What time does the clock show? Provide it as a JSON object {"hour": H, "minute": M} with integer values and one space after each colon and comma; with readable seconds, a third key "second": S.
{"hour": 7, "minute": 37}
